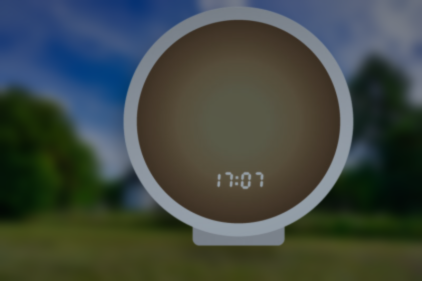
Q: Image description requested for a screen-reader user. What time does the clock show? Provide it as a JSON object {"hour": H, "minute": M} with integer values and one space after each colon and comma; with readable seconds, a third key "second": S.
{"hour": 17, "minute": 7}
